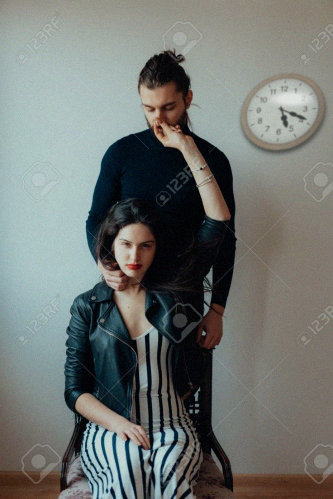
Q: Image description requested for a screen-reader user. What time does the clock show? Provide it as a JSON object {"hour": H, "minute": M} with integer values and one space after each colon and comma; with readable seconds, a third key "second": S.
{"hour": 5, "minute": 19}
